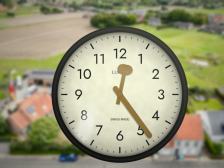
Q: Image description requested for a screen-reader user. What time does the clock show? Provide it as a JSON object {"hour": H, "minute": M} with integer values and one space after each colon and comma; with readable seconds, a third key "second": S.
{"hour": 12, "minute": 24}
